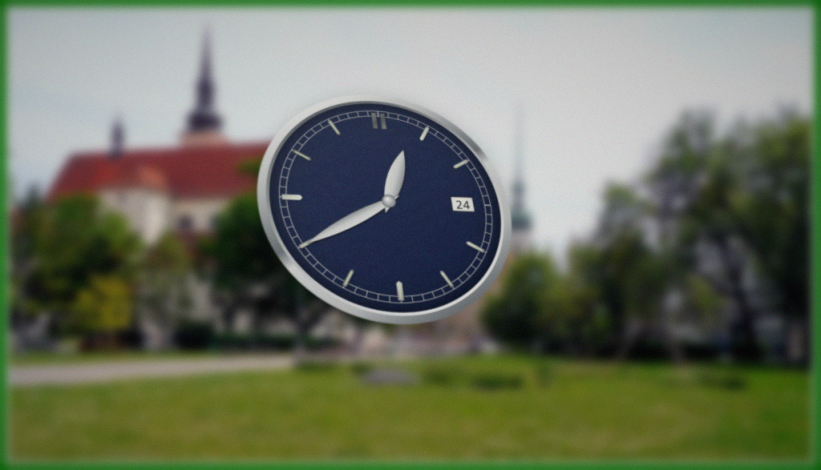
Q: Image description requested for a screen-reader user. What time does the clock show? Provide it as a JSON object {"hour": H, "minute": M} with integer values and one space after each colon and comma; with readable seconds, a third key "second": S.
{"hour": 12, "minute": 40}
